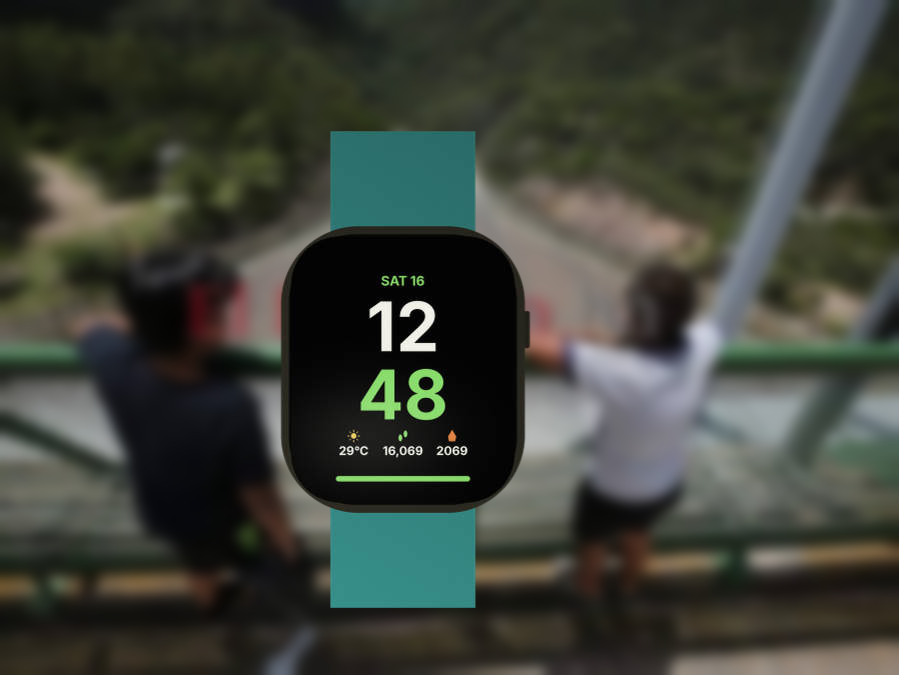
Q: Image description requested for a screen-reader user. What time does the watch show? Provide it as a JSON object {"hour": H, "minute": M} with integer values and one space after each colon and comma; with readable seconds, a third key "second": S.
{"hour": 12, "minute": 48}
